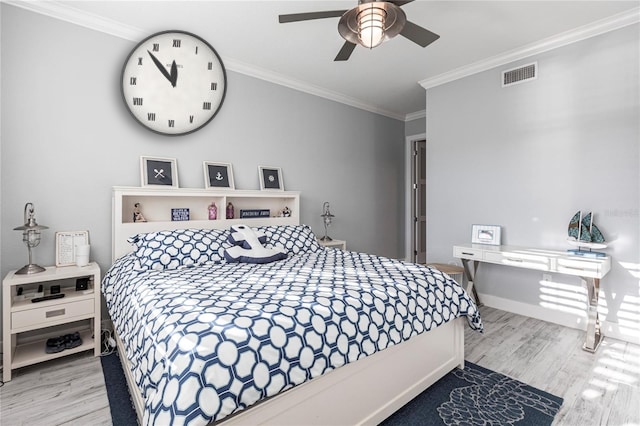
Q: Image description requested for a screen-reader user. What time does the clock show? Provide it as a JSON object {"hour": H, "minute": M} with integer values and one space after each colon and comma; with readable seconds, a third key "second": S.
{"hour": 11, "minute": 53}
